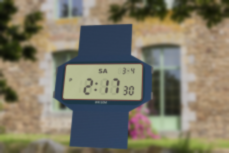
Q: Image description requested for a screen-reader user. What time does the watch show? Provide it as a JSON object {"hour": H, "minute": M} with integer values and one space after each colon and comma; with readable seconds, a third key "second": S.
{"hour": 2, "minute": 17, "second": 30}
